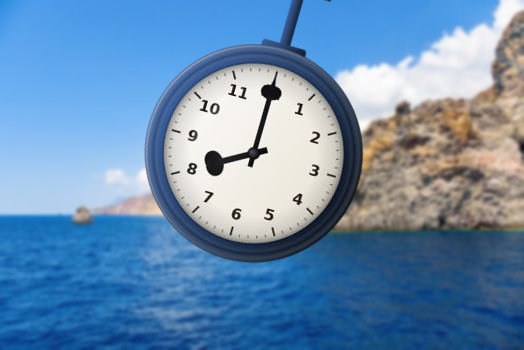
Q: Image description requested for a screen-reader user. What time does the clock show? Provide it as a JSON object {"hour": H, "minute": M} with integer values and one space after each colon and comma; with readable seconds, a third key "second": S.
{"hour": 8, "minute": 0}
